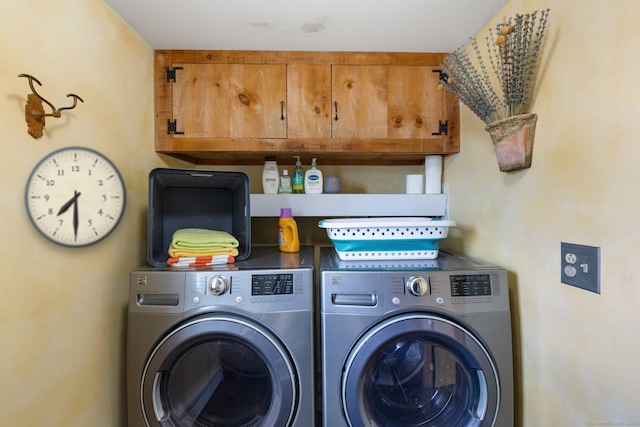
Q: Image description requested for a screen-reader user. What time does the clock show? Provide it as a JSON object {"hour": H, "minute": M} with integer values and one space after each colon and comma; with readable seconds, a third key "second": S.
{"hour": 7, "minute": 30}
